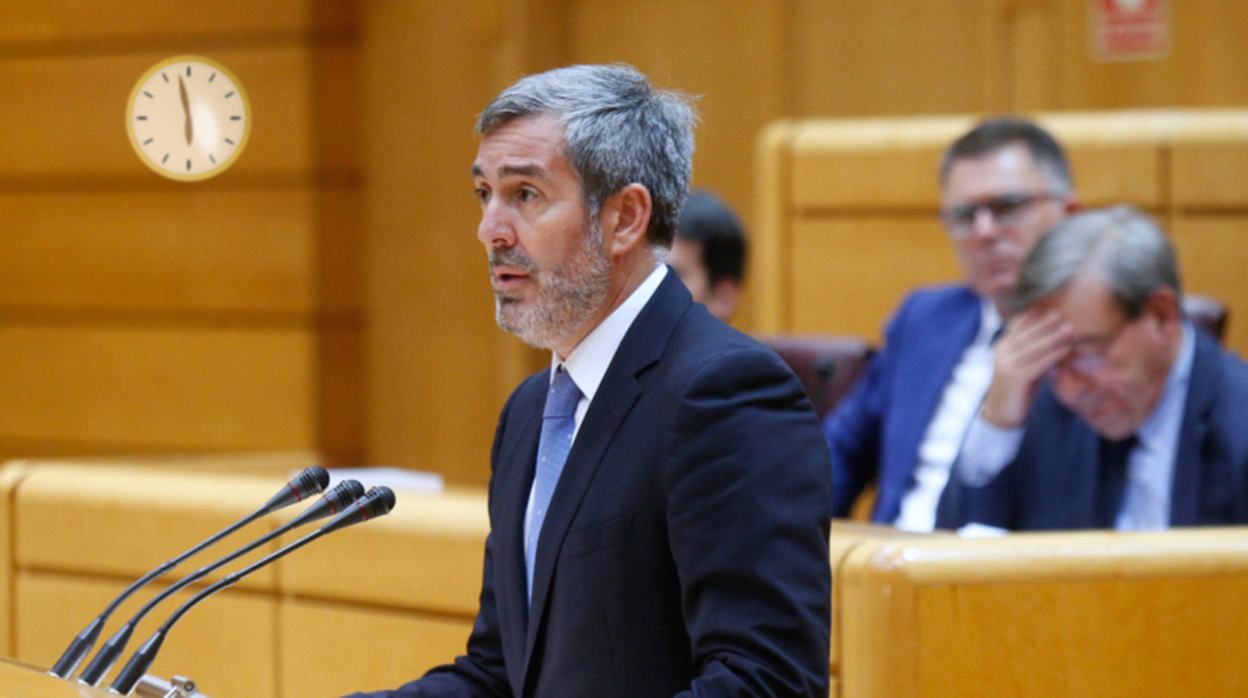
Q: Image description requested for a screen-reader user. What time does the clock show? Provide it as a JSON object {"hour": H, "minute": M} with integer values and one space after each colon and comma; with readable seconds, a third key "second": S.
{"hour": 5, "minute": 58}
